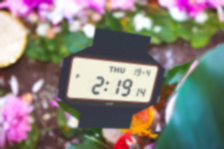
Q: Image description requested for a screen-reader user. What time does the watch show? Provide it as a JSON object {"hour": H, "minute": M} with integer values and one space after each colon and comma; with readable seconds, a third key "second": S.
{"hour": 2, "minute": 19, "second": 14}
